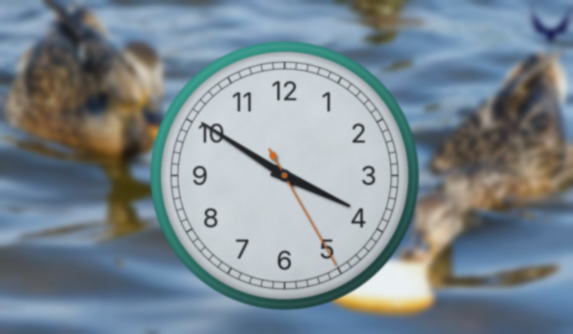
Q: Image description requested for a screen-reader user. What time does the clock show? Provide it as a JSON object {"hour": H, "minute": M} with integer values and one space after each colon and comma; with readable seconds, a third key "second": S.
{"hour": 3, "minute": 50, "second": 25}
